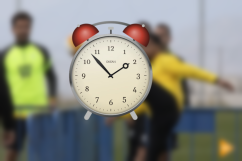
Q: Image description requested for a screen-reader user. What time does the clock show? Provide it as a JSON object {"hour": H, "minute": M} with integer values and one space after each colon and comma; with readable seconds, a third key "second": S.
{"hour": 1, "minute": 53}
